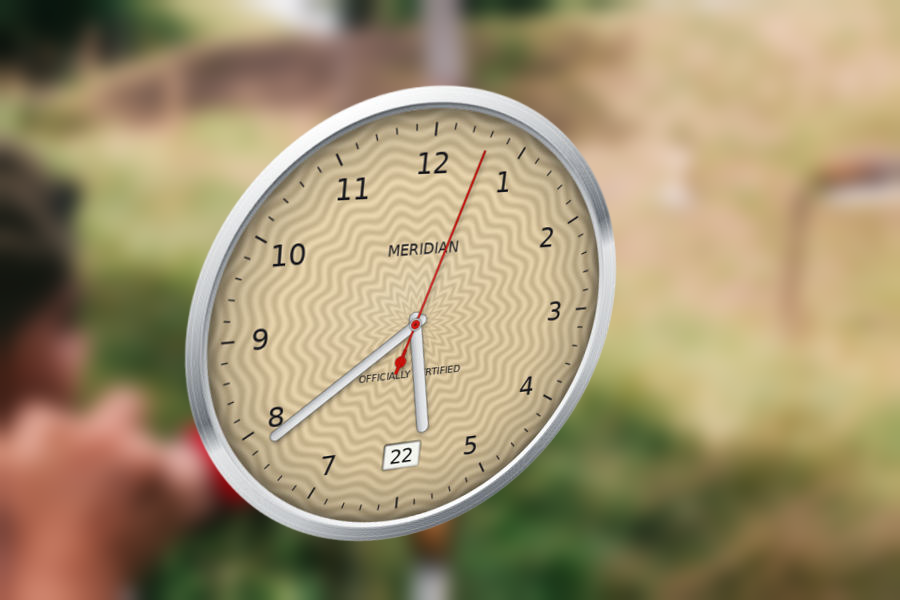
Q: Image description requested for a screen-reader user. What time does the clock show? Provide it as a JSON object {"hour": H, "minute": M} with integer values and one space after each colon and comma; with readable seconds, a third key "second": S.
{"hour": 5, "minute": 39, "second": 3}
